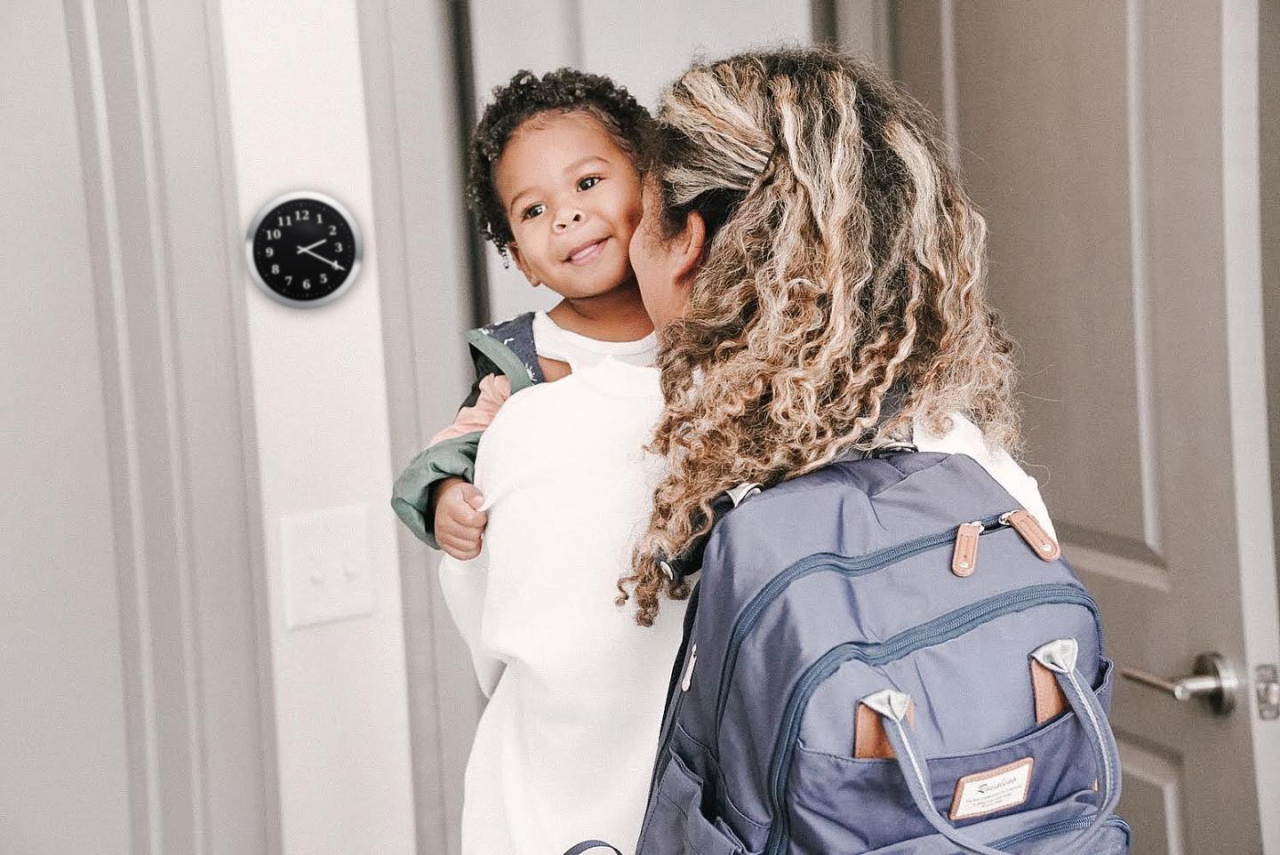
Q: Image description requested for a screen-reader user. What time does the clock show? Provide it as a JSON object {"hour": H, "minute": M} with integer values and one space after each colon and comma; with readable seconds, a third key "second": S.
{"hour": 2, "minute": 20}
